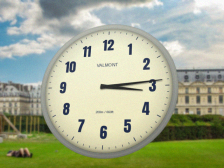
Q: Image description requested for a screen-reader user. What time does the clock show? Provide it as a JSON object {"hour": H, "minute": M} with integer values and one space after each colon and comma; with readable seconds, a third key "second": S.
{"hour": 3, "minute": 14}
